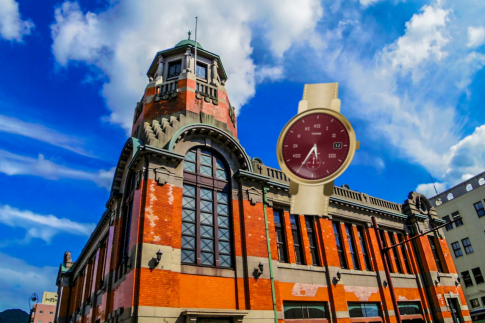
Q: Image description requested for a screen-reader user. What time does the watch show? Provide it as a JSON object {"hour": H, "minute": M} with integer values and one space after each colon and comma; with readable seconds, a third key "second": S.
{"hour": 5, "minute": 35}
